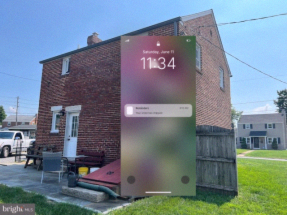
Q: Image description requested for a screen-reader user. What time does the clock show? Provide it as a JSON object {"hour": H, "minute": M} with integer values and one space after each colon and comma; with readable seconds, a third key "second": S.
{"hour": 11, "minute": 34}
